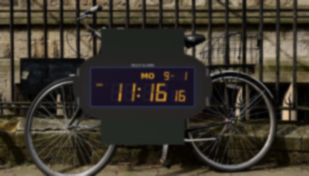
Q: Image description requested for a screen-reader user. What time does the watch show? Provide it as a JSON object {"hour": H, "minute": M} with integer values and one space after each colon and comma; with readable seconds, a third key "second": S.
{"hour": 11, "minute": 16, "second": 16}
